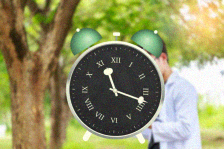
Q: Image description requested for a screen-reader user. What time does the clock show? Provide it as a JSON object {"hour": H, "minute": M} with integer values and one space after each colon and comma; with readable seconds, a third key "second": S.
{"hour": 11, "minute": 18}
